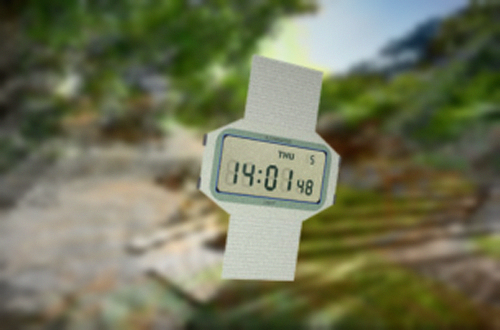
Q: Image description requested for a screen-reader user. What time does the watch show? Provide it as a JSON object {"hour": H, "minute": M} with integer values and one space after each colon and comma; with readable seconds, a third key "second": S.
{"hour": 14, "minute": 1, "second": 48}
